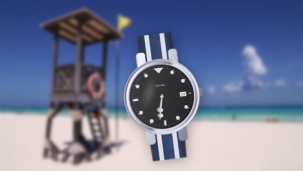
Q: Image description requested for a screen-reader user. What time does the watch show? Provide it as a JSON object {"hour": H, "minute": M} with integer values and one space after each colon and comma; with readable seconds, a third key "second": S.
{"hour": 6, "minute": 32}
